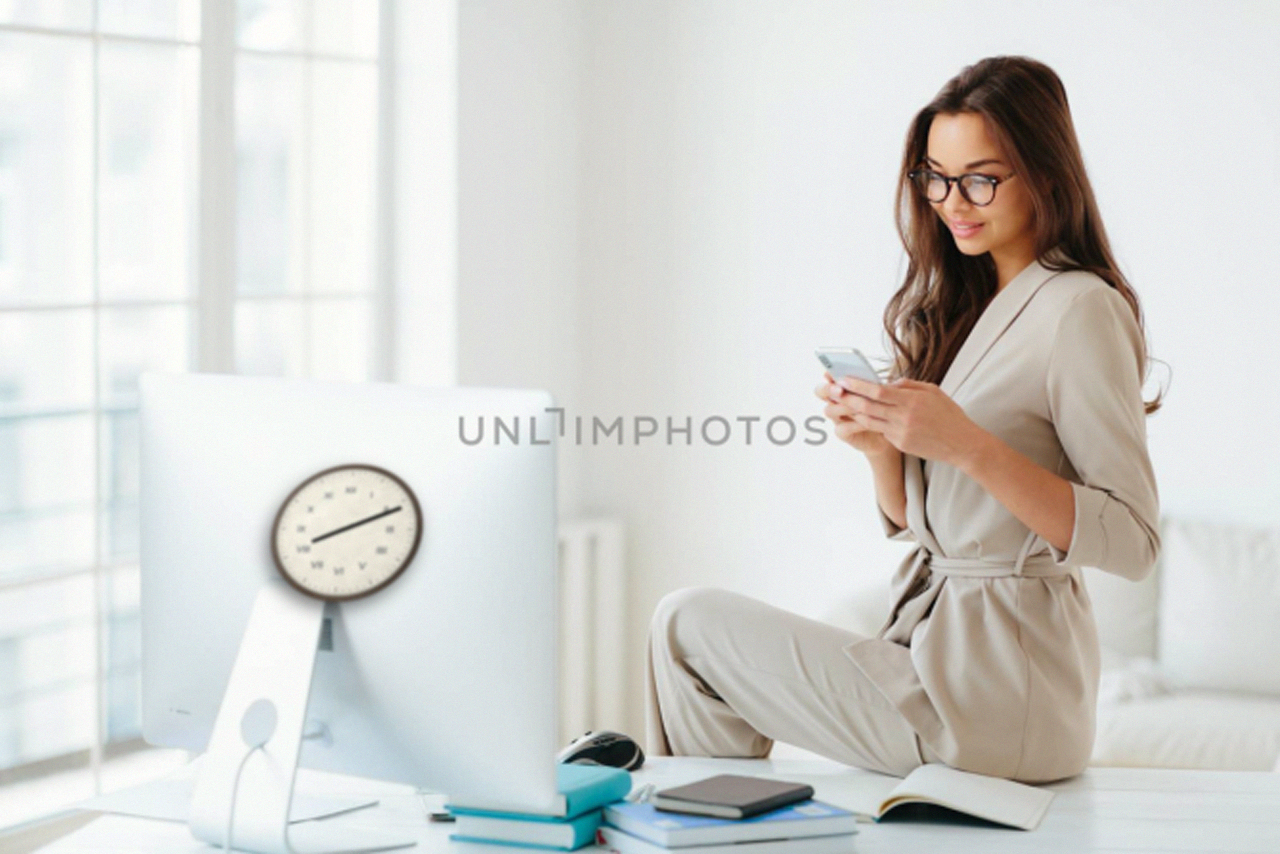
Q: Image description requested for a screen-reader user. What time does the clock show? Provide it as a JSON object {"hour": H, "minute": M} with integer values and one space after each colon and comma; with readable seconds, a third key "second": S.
{"hour": 8, "minute": 11}
